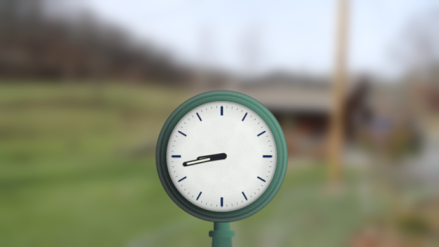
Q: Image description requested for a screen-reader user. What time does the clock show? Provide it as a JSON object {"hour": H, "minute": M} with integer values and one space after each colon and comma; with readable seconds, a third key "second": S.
{"hour": 8, "minute": 43}
